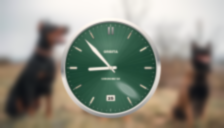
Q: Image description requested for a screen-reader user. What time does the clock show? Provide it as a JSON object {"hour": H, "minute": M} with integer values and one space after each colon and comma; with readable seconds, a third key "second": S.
{"hour": 8, "minute": 53}
